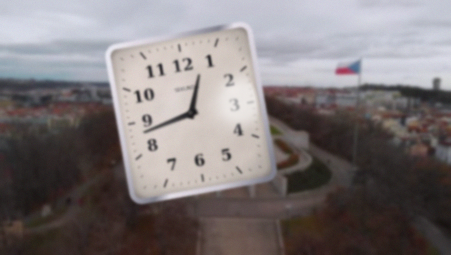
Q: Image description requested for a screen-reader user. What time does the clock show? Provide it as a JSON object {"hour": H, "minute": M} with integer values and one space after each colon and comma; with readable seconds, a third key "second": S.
{"hour": 12, "minute": 43}
